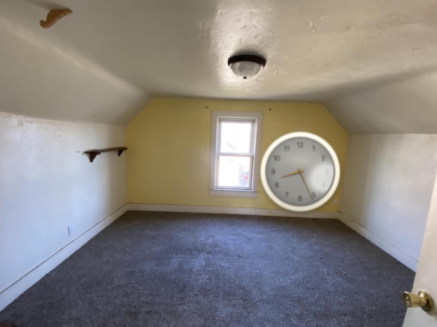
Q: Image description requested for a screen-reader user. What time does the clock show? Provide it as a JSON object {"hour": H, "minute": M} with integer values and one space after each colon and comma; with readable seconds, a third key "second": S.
{"hour": 8, "minute": 26}
